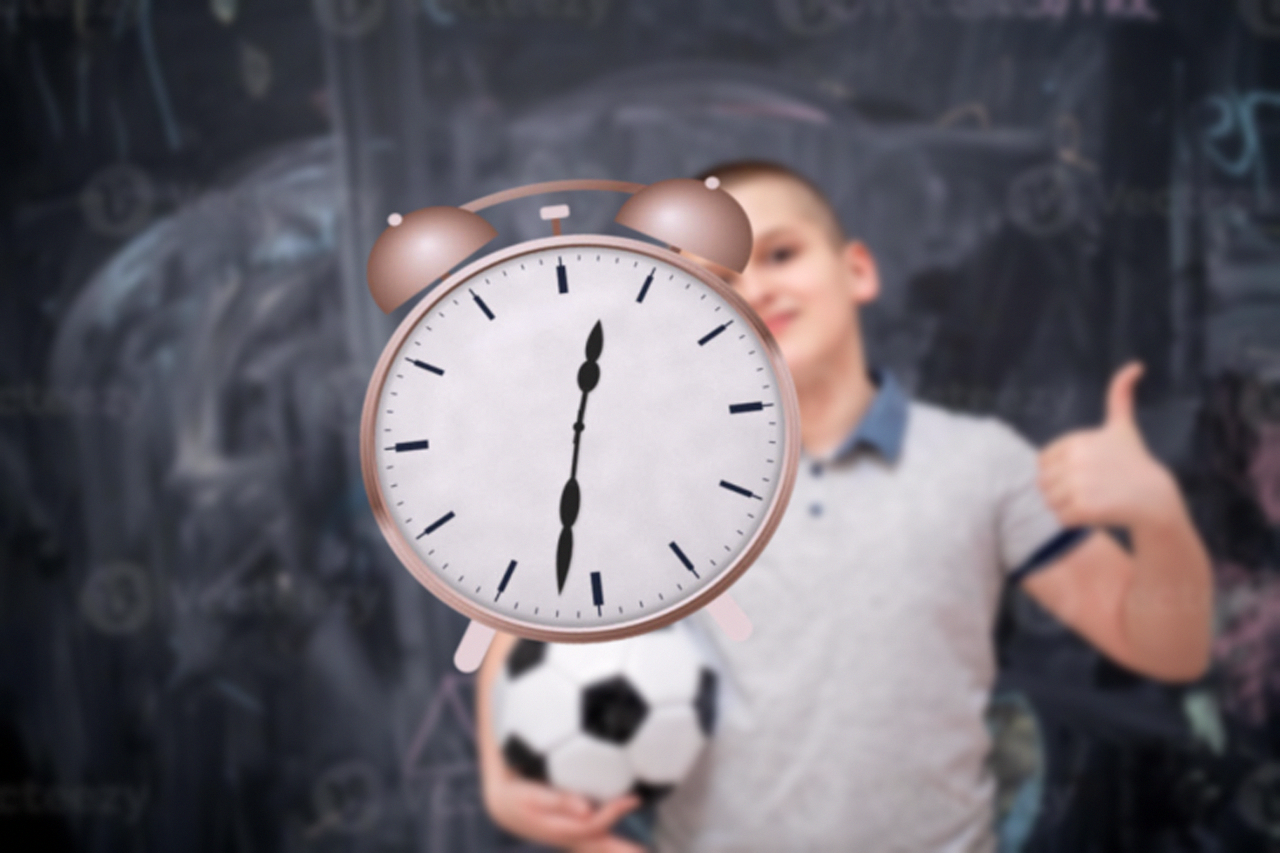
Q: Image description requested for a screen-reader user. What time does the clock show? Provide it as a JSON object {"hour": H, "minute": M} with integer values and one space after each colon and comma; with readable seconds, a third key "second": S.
{"hour": 12, "minute": 32}
